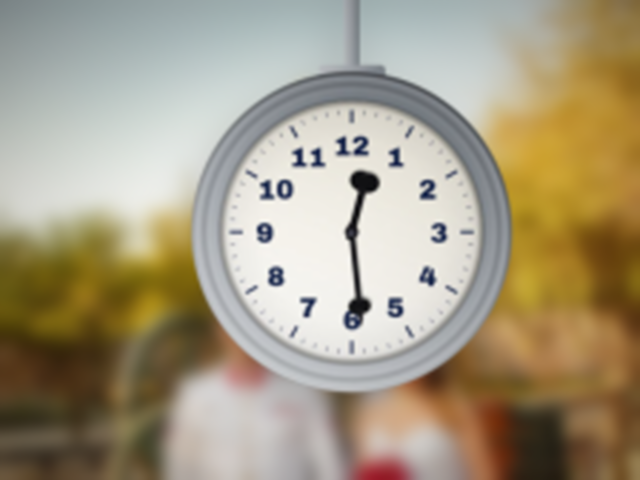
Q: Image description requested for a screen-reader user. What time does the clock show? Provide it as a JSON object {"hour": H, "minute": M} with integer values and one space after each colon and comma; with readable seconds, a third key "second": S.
{"hour": 12, "minute": 29}
